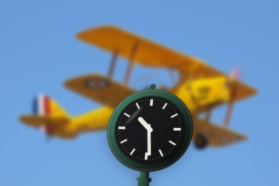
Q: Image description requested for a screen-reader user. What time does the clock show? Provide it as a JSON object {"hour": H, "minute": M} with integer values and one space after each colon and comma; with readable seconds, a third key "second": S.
{"hour": 10, "minute": 29}
